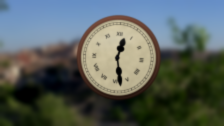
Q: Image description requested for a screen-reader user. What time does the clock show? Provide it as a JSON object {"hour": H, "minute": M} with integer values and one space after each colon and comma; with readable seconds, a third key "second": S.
{"hour": 12, "minute": 28}
